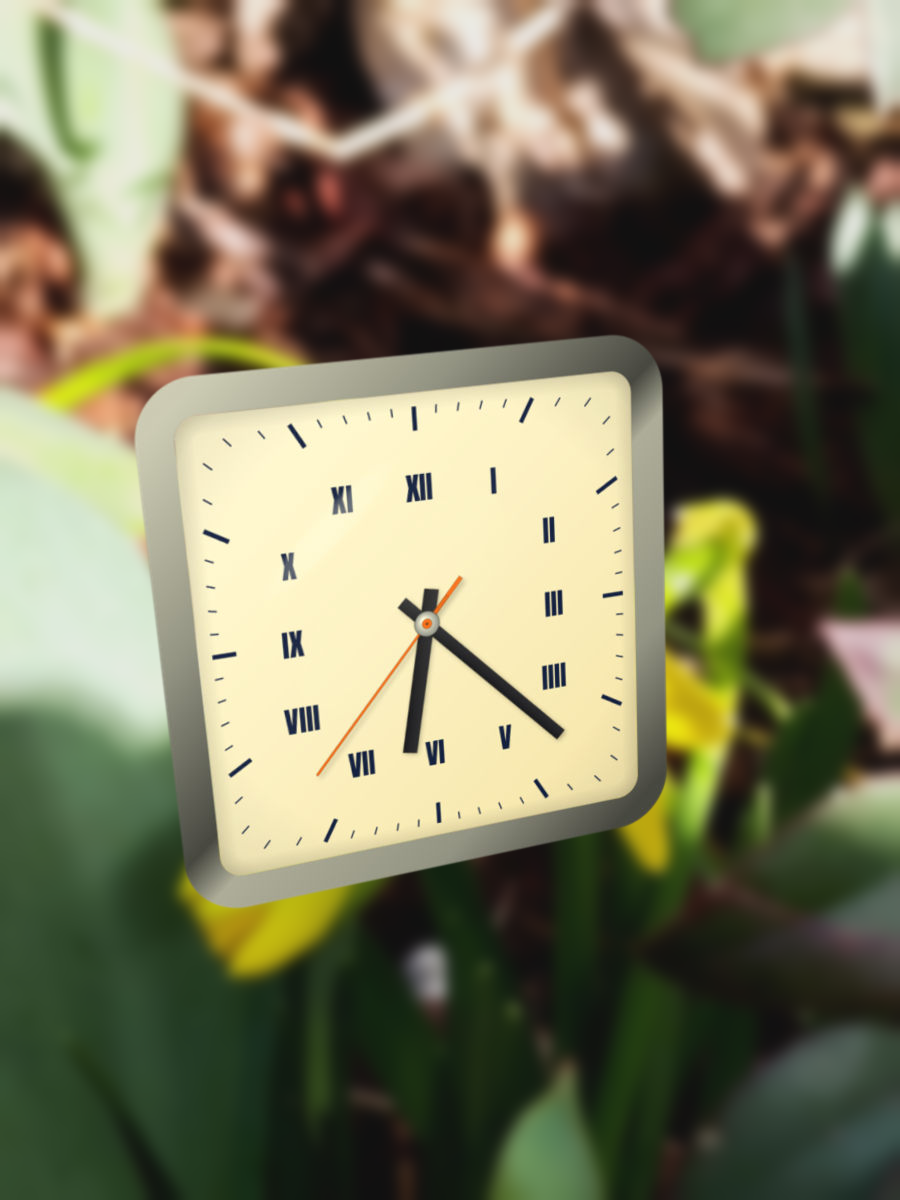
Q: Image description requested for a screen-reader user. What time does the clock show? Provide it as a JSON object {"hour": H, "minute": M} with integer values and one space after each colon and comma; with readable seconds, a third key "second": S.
{"hour": 6, "minute": 22, "second": 37}
